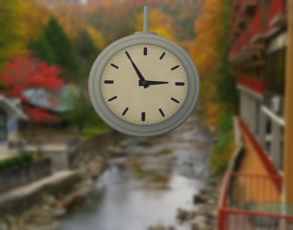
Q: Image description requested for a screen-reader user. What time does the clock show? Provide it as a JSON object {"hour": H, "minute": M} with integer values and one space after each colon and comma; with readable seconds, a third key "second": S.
{"hour": 2, "minute": 55}
